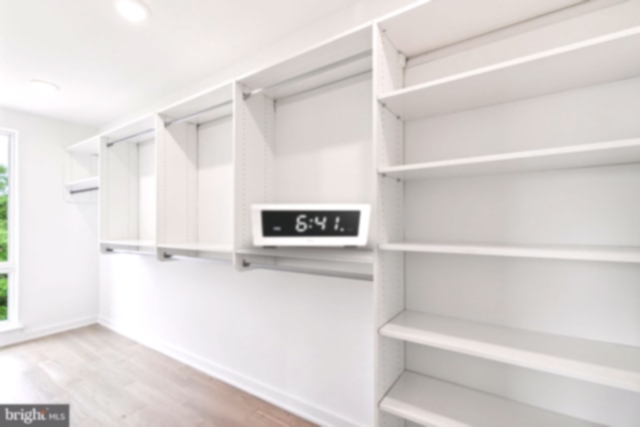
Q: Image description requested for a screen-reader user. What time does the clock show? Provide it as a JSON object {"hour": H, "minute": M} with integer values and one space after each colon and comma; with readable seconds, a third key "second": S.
{"hour": 6, "minute": 41}
